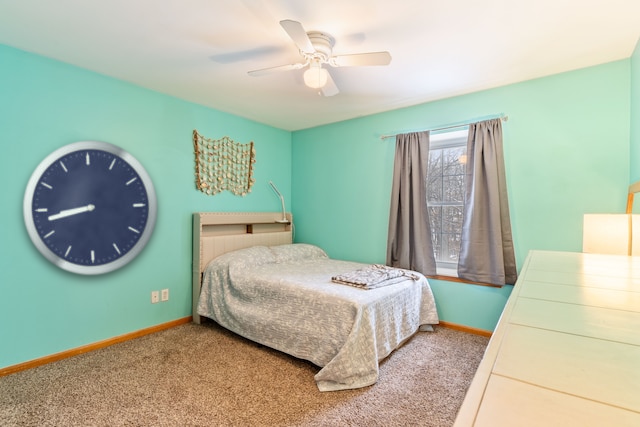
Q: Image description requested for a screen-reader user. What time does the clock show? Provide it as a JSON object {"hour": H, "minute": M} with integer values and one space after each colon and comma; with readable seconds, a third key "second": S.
{"hour": 8, "minute": 43}
